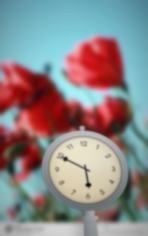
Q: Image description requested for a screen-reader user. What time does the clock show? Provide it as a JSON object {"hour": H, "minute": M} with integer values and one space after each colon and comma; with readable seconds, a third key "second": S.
{"hour": 5, "minute": 50}
